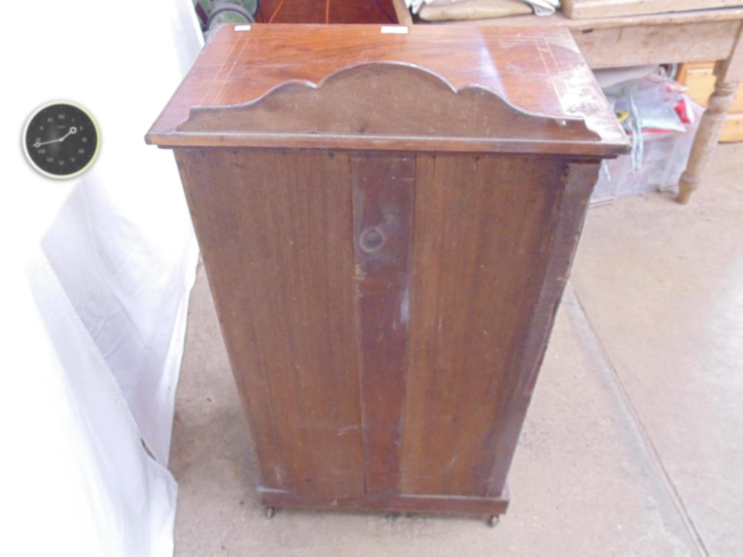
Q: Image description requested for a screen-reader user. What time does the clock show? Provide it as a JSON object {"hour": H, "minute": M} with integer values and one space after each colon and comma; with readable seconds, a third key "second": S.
{"hour": 1, "minute": 43}
